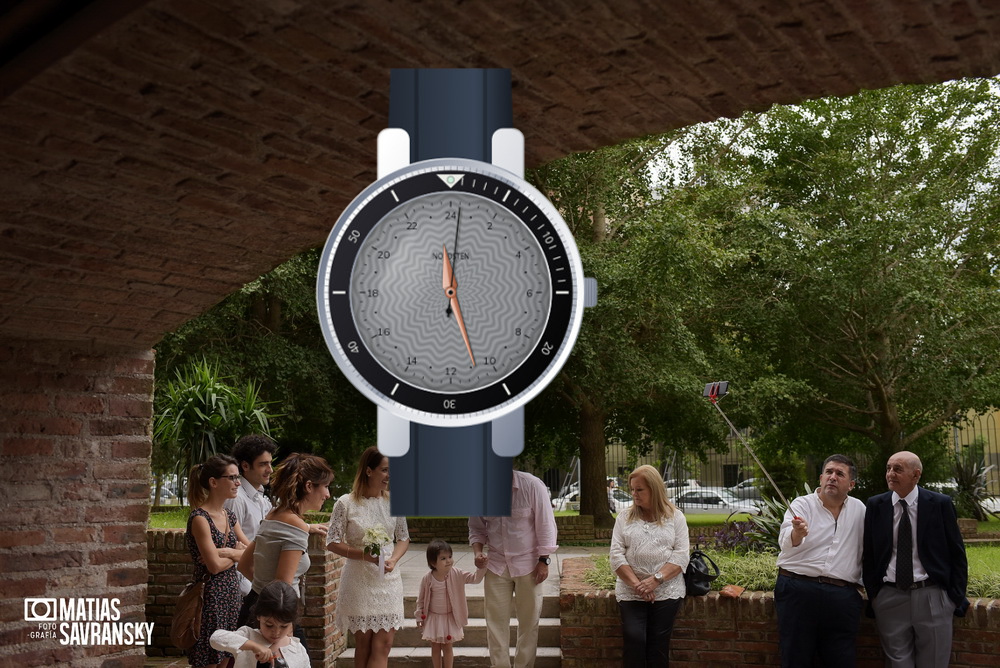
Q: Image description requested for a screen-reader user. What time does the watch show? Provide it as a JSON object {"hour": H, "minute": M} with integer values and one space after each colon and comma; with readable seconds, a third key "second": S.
{"hour": 23, "minute": 27, "second": 1}
